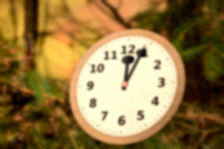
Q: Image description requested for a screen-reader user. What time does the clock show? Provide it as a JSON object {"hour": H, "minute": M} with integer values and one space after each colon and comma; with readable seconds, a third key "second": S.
{"hour": 12, "minute": 4}
